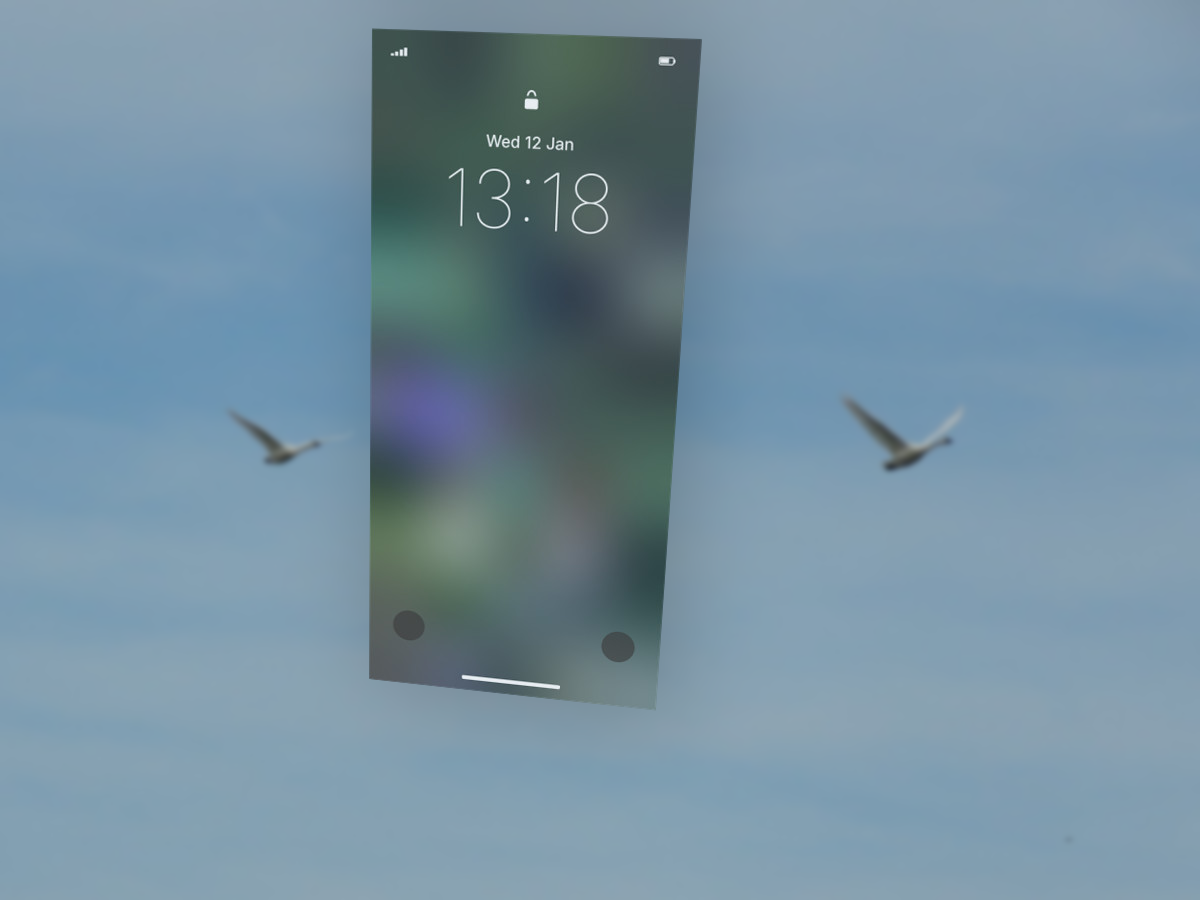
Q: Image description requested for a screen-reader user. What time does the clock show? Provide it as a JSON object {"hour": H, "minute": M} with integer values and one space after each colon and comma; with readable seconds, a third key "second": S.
{"hour": 13, "minute": 18}
